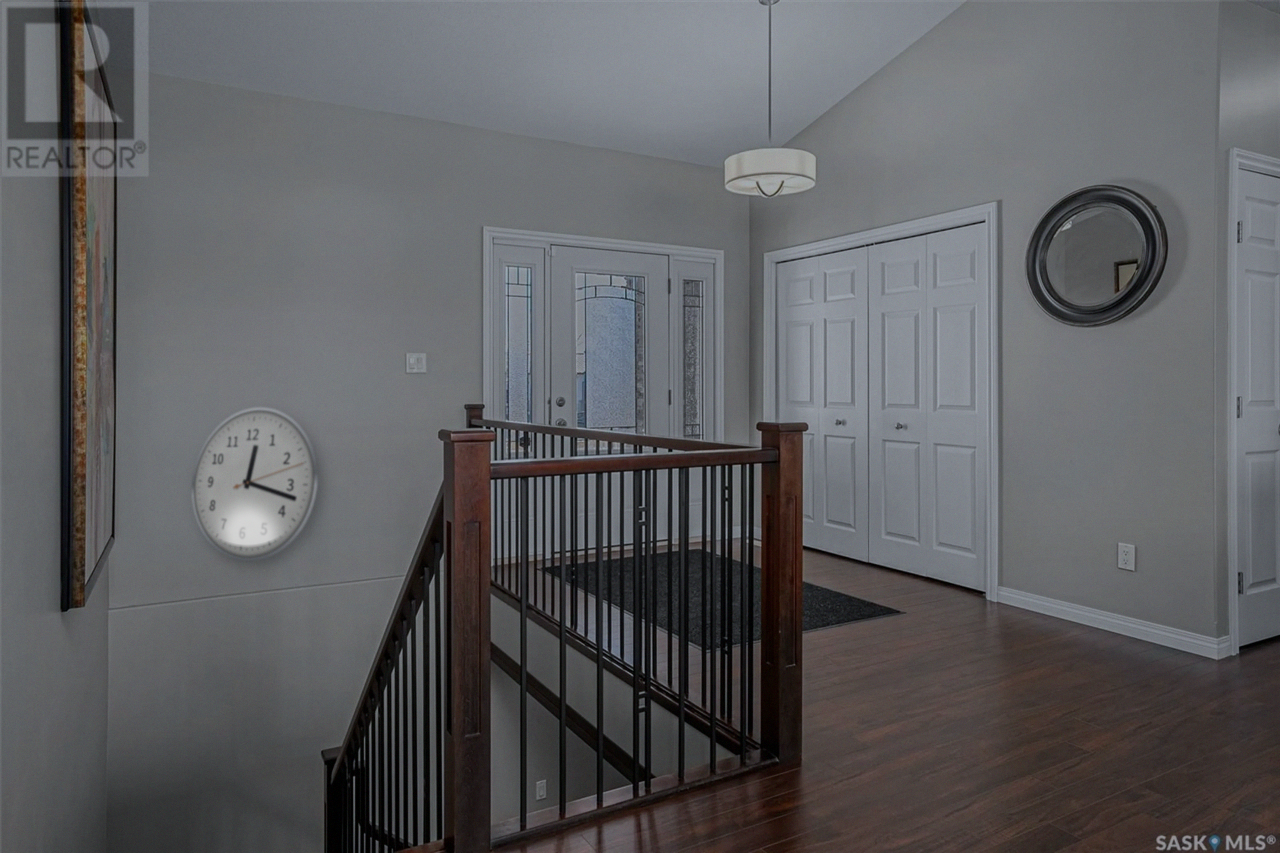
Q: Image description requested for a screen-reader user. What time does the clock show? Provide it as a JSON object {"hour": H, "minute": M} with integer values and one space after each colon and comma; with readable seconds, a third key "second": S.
{"hour": 12, "minute": 17, "second": 12}
